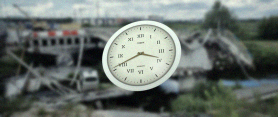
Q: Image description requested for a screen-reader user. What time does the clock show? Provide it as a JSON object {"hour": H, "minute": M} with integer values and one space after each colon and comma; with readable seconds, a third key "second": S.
{"hour": 3, "minute": 41}
